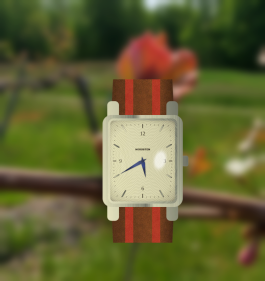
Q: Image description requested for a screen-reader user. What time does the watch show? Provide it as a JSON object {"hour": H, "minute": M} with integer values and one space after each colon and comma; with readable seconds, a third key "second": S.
{"hour": 5, "minute": 40}
